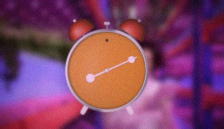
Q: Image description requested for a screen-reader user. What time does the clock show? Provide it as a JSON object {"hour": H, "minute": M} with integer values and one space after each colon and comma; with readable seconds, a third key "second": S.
{"hour": 8, "minute": 11}
